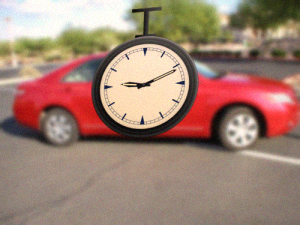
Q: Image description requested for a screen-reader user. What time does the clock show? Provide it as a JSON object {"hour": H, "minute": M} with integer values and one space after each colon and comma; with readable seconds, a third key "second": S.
{"hour": 9, "minute": 11}
